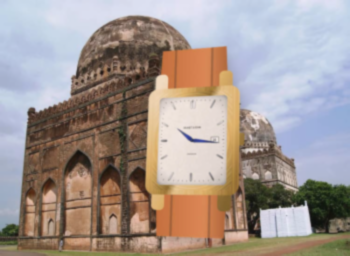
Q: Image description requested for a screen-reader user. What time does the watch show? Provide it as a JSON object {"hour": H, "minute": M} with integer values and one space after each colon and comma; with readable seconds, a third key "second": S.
{"hour": 10, "minute": 16}
